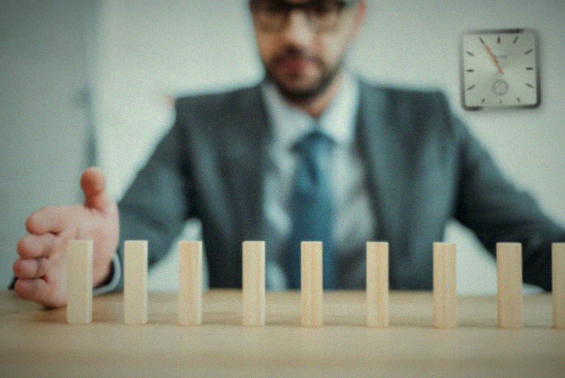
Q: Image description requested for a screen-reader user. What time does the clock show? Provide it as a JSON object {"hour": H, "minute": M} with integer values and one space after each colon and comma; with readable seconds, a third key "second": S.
{"hour": 10, "minute": 55}
